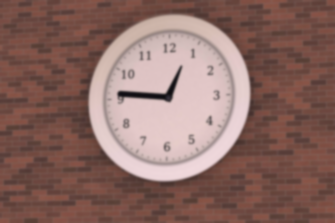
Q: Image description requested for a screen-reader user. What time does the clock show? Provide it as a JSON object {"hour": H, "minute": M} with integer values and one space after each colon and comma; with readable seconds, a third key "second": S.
{"hour": 12, "minute": 46}
